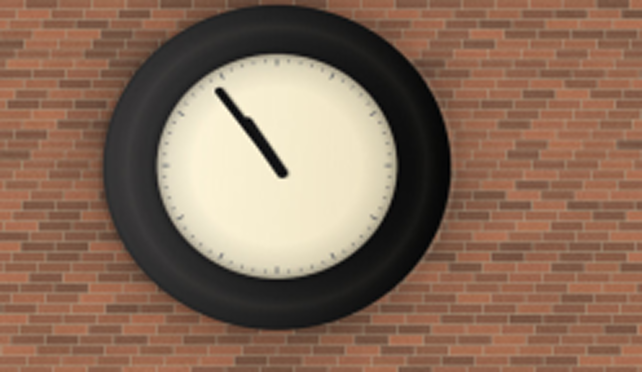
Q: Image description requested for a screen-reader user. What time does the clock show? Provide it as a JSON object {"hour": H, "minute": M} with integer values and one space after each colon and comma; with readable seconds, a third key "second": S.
{"hour": 10, "minute": 54}
